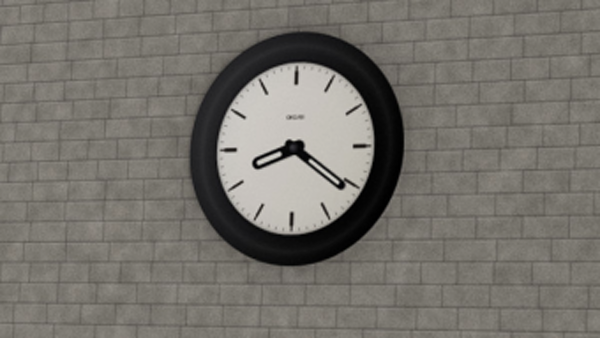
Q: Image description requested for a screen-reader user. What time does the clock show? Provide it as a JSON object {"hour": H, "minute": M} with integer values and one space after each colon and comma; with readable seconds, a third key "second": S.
{"hour": 8, "minute": 21}
